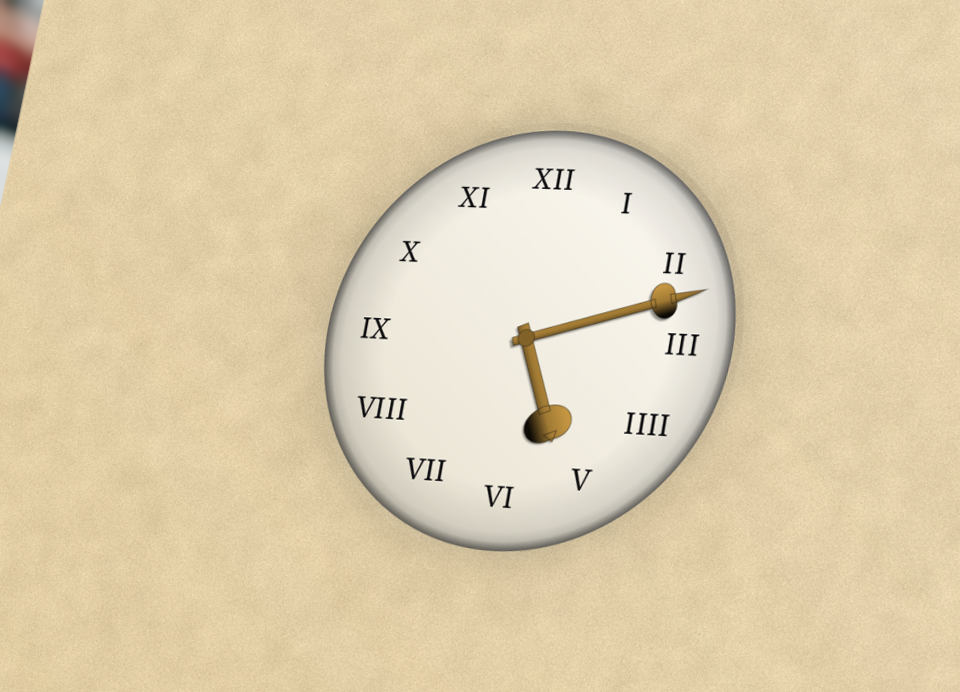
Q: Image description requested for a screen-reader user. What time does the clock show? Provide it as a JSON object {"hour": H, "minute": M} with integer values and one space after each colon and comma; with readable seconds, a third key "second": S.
{"hour": 5, "minute": 12}
